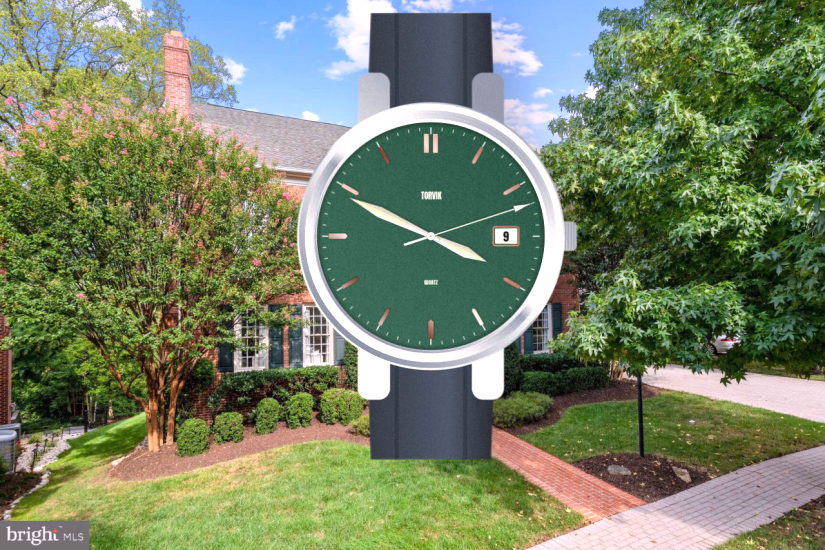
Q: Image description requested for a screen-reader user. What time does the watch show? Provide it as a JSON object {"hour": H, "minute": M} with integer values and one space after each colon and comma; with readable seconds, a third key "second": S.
{"hour": 3, "minute": 49, "second": 12}
